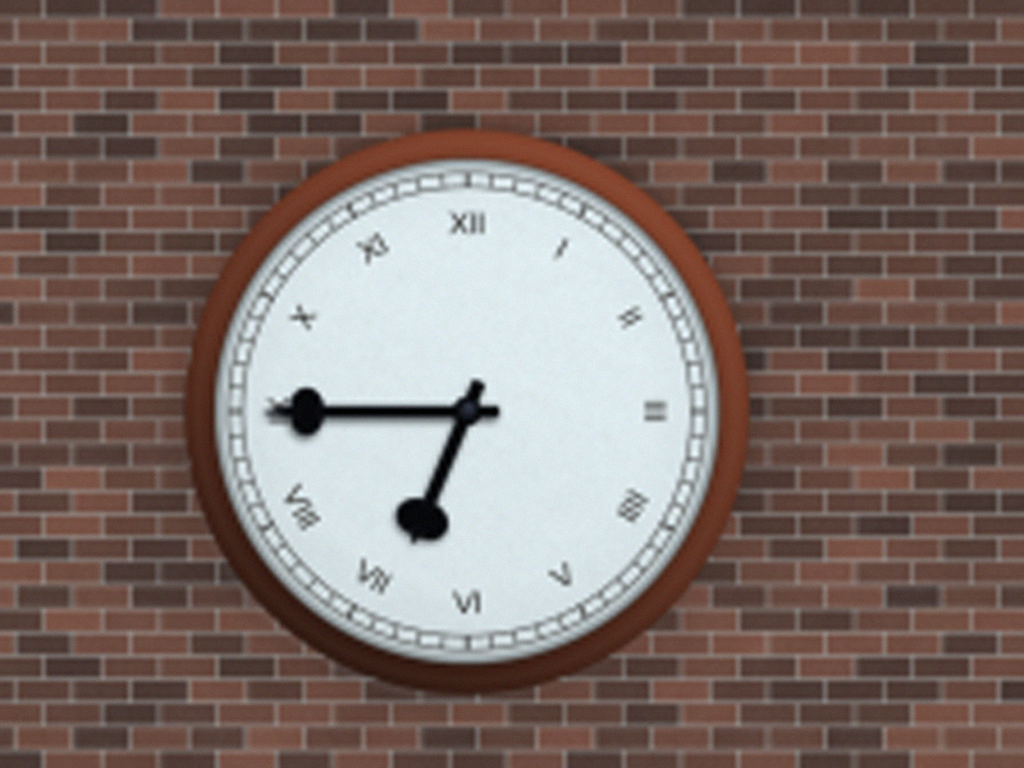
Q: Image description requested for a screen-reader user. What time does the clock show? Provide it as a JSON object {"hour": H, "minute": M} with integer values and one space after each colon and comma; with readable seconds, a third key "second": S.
{"hour": 6, "minute": 45}
